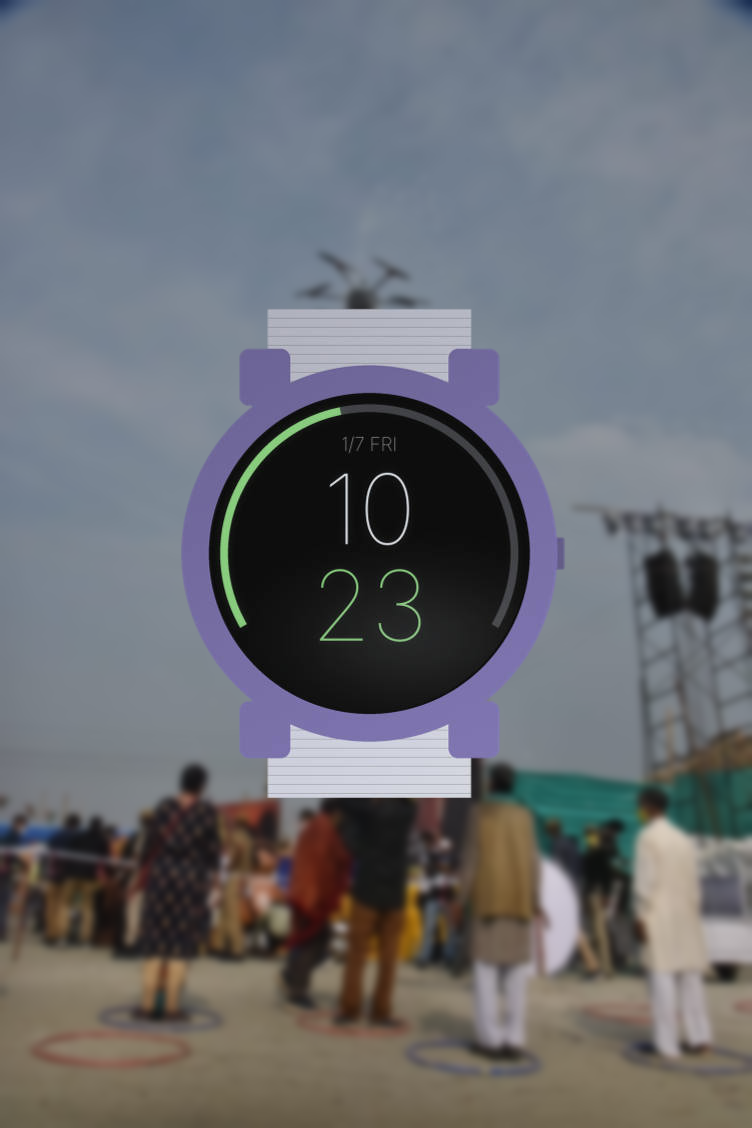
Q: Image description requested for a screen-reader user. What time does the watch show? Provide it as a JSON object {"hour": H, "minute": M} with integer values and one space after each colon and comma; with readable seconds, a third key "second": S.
{"hour": 10, "minute": 23}
